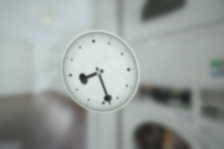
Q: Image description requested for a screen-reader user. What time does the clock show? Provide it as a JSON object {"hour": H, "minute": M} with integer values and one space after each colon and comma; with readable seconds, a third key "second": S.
{"hour": 8, "minute": 28}
